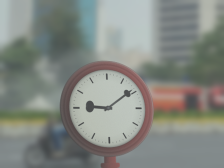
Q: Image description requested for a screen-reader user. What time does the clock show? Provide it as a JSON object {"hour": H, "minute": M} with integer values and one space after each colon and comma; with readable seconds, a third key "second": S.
{"hour": 9, "minute": 9}
